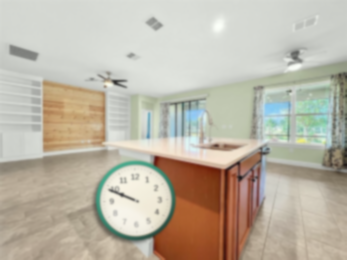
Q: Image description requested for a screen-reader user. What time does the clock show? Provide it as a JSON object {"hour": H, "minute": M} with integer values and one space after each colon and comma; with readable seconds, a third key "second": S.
{"hour": 9, "minute": 49}
